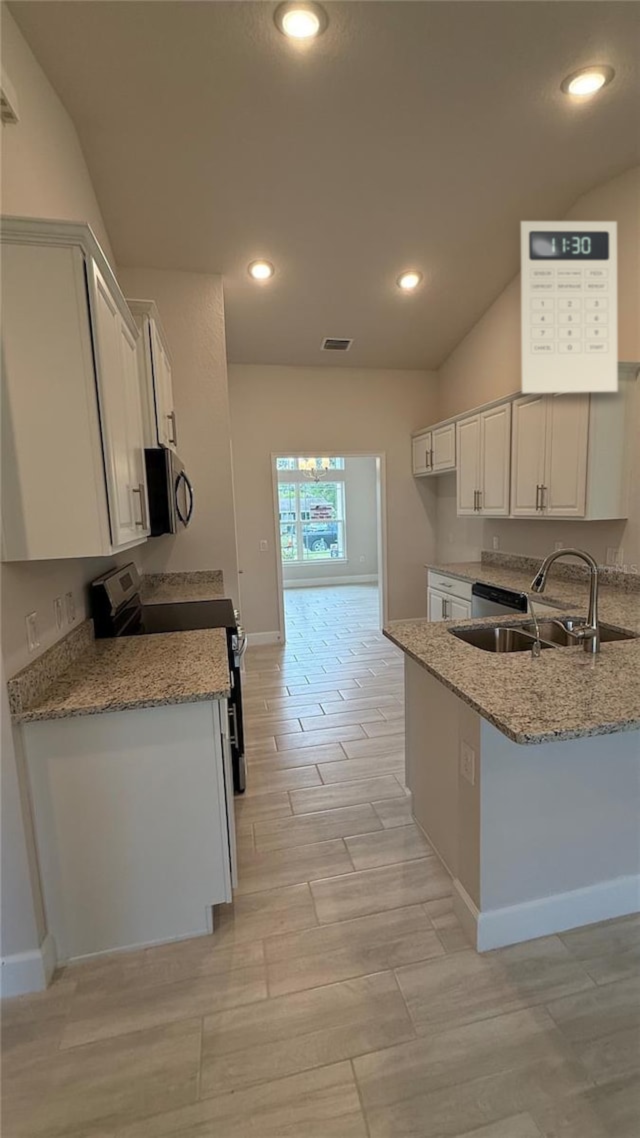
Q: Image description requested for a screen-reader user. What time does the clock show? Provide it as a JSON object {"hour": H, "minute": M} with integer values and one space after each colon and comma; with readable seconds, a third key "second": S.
{"hour": 11, "minute": 30}
